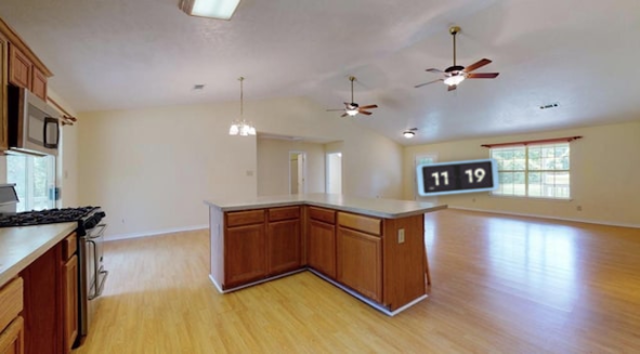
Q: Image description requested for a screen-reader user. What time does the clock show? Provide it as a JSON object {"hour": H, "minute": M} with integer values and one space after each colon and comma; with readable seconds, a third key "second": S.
{"hour": 11, "minute": 19}
